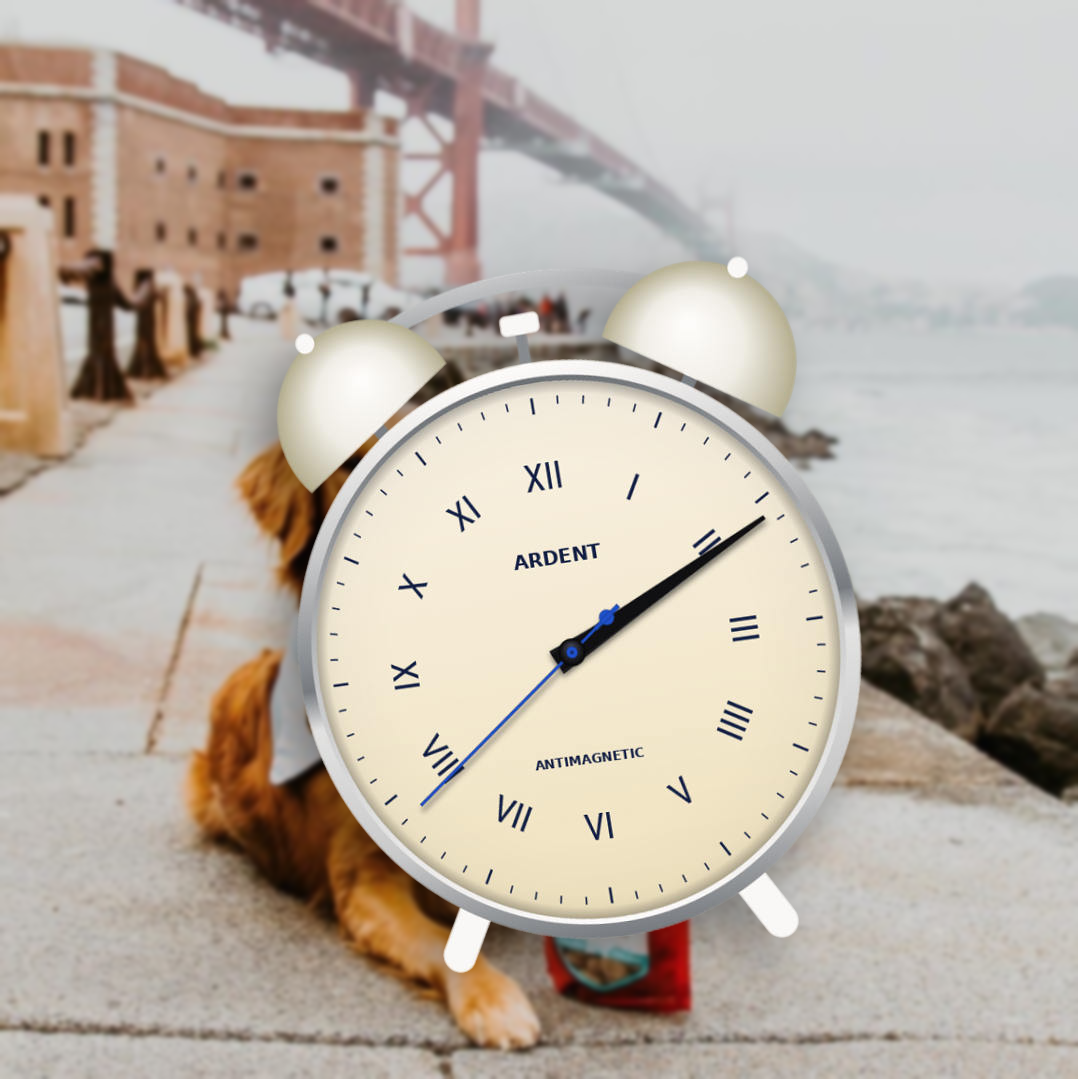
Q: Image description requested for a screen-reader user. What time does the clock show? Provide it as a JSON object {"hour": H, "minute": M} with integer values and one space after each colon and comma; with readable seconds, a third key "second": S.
{"hour": 2, "minute": 10, "second": 39}
